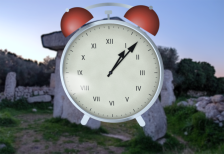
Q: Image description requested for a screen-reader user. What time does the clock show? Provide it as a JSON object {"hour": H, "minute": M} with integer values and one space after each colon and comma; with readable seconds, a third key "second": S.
{"hour": 1, "minute": 7}
